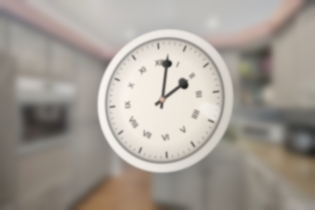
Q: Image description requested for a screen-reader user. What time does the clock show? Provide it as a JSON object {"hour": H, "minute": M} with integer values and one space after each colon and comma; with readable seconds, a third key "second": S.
{"hour": 2, "minute": 2}
